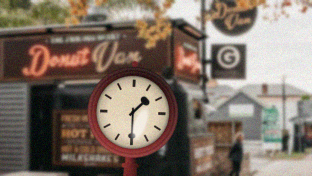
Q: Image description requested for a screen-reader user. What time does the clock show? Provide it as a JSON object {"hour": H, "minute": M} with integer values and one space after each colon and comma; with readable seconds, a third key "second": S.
{"hour": 1, "minute": 30}
